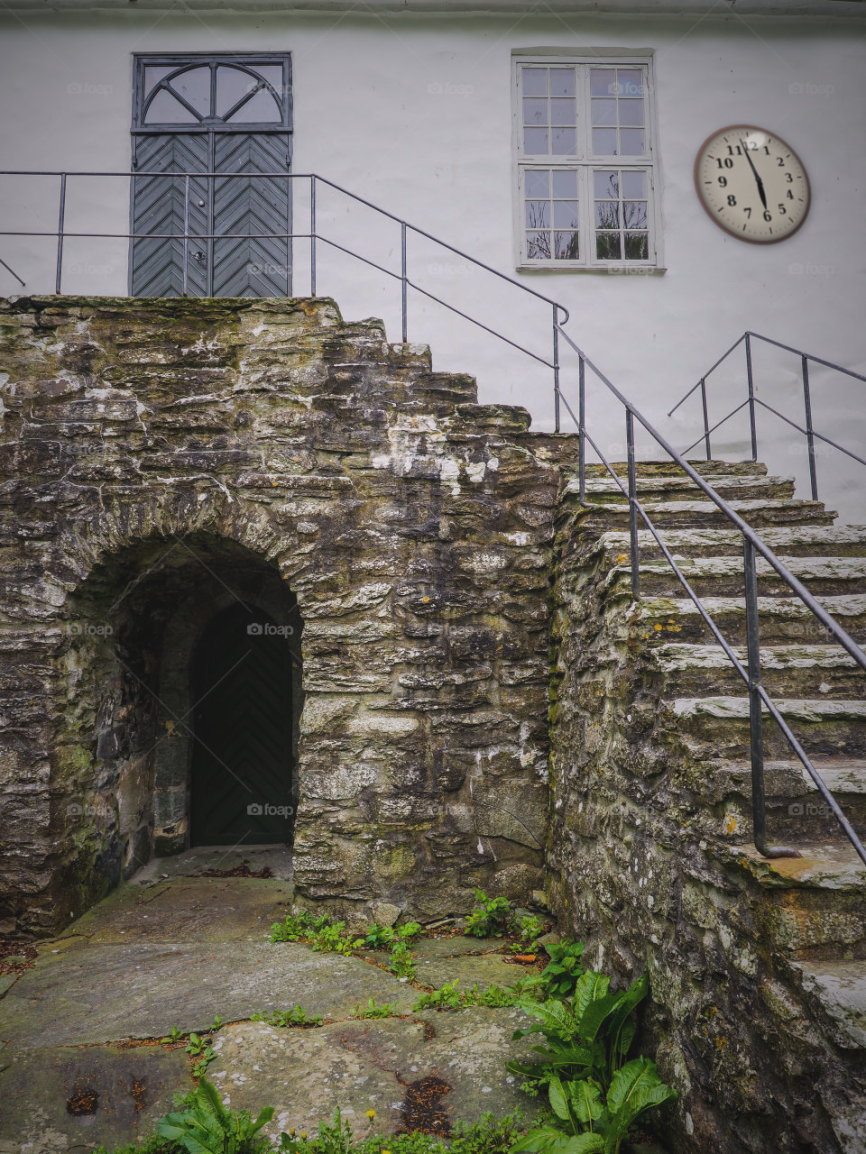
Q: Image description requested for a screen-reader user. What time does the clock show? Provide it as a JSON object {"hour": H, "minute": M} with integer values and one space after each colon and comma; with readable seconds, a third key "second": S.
{"hour": 5, "minute": 58}
